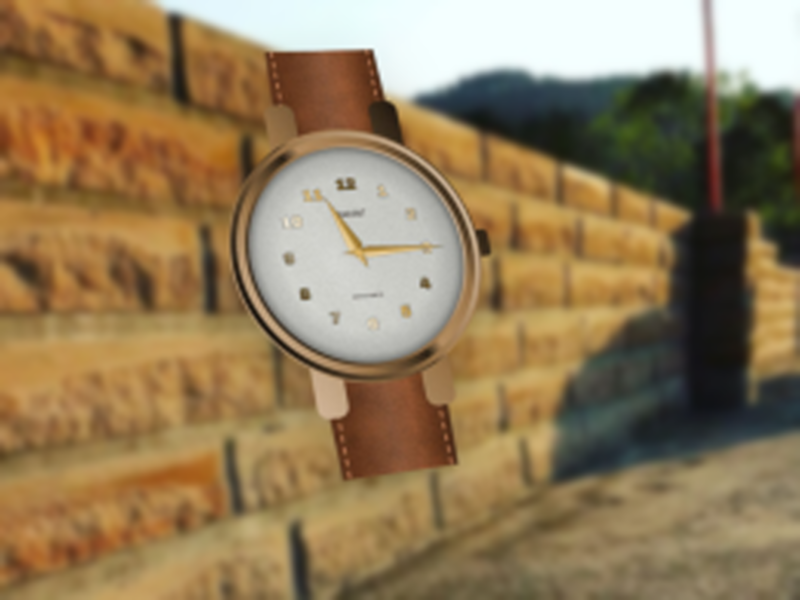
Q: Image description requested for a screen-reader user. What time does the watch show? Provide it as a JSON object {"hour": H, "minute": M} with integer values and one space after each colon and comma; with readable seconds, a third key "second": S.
{"hour": 11, "minute": 15}
